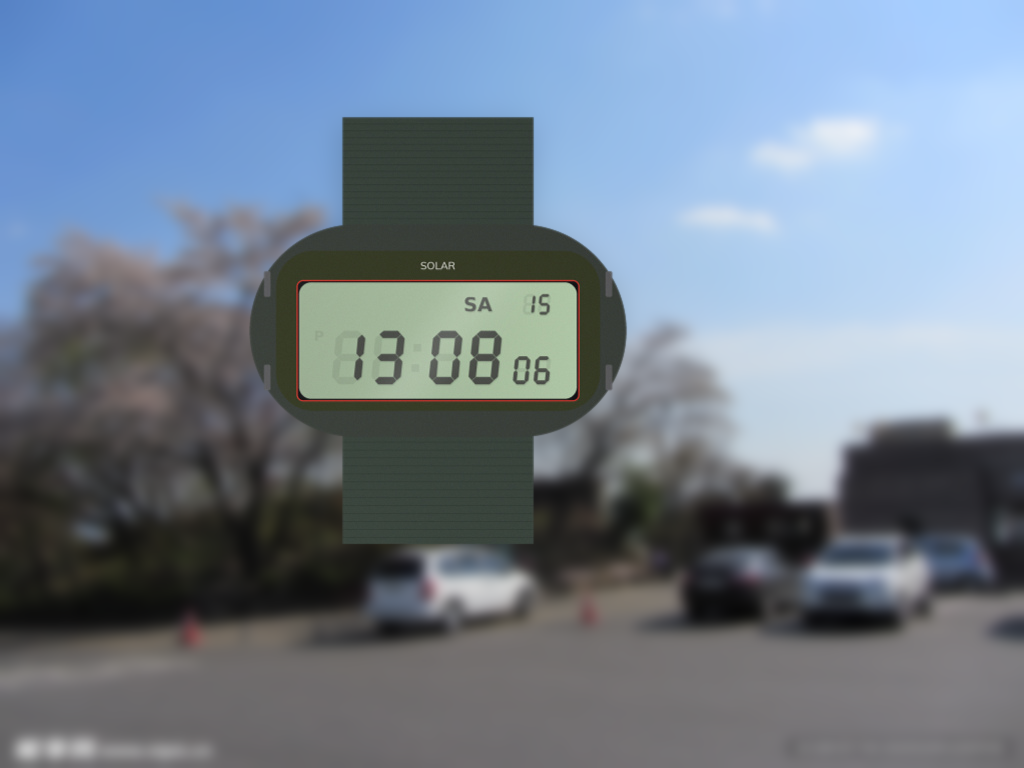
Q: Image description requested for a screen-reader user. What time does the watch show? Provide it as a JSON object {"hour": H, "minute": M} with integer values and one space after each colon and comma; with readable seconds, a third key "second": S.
{"hour": 13, "minute": 8, "second": 6}
